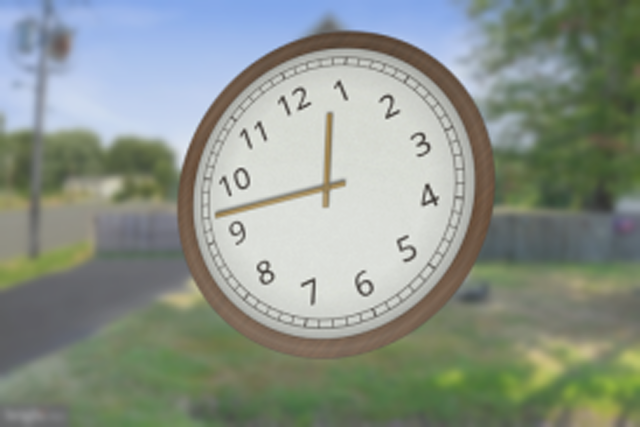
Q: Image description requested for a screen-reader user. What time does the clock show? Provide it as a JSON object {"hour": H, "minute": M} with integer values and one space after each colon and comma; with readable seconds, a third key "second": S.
{"hour": 12, "minute": 47}
